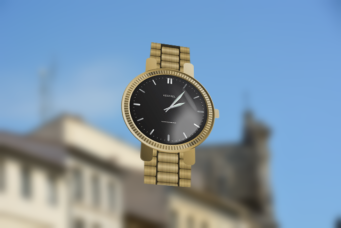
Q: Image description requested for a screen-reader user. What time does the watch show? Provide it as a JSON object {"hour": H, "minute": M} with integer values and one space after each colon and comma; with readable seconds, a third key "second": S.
{"hour": 2, "minute": 6}
